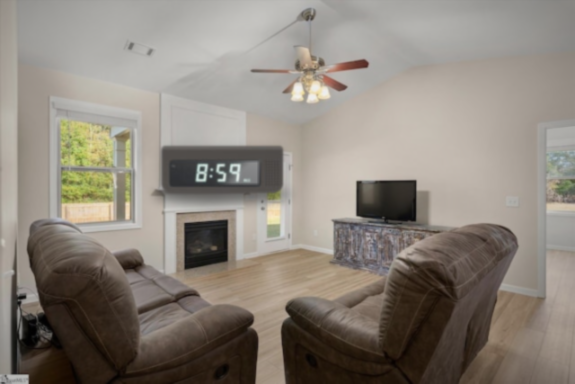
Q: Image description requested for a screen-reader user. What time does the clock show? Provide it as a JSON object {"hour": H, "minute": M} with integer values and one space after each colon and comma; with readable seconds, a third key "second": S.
{"hour": 8, "minute": 59}
